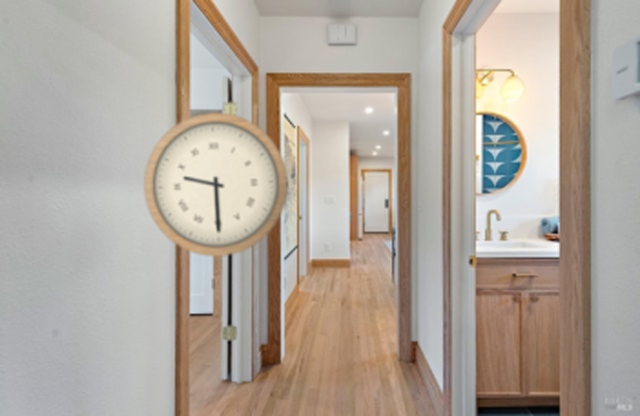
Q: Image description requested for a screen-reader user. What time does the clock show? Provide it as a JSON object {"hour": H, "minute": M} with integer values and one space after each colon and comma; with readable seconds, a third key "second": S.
{"hour": 9, "minute": 30}
